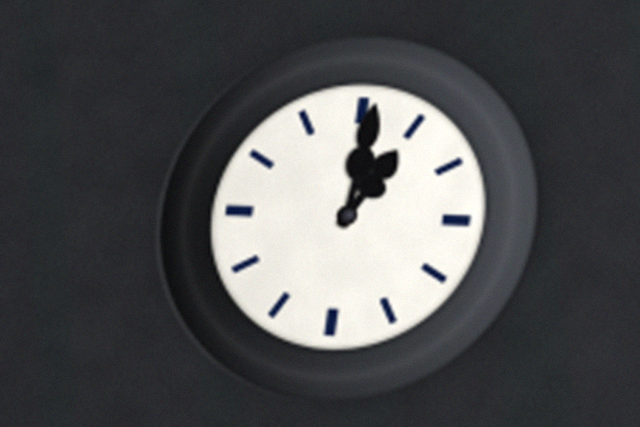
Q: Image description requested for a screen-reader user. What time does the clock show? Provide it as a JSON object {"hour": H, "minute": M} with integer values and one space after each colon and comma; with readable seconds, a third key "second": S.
{"hour": 1, "minute": 1}
